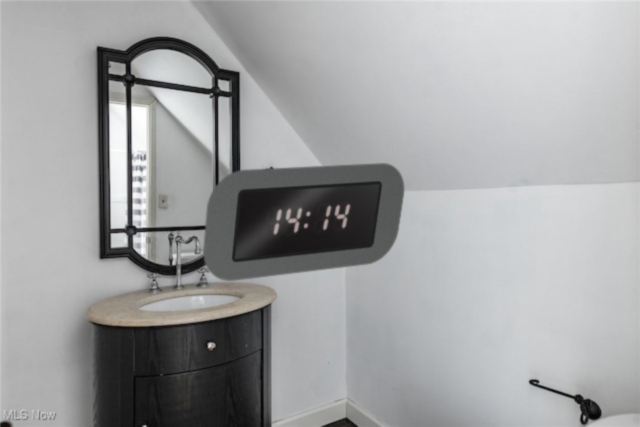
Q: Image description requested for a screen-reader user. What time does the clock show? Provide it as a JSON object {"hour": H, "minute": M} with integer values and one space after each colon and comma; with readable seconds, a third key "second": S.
{"hour": 14, "minute": 14}
